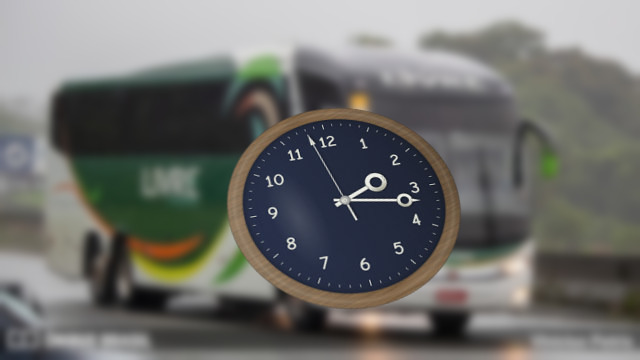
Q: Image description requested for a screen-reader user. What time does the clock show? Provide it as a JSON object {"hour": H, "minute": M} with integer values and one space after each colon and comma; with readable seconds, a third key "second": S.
{"hour": 2, "minute": 16, "second": 58}
